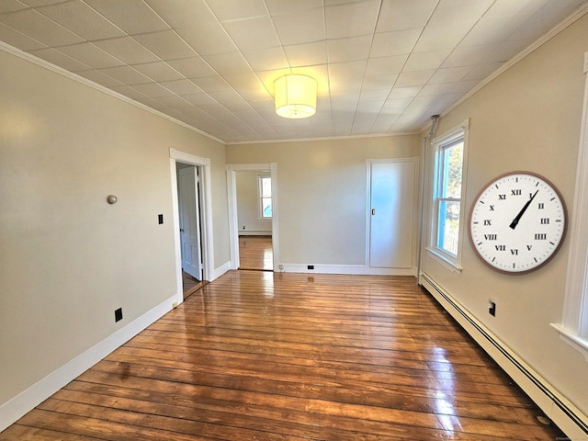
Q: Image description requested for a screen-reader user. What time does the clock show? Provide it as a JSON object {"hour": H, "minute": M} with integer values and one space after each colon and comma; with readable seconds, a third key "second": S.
{"hour": 1, "minute": 6}
